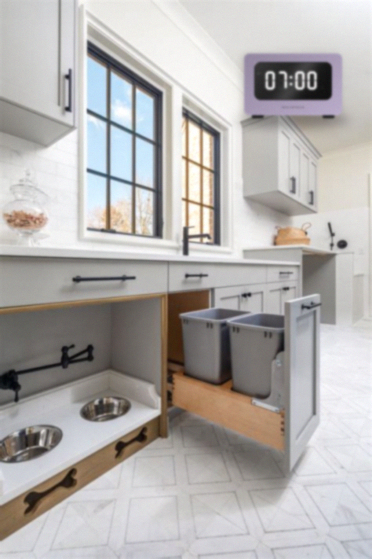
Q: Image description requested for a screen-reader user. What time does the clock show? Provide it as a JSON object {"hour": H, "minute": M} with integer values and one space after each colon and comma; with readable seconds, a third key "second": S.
{"hour": 7, "minute": 0}
